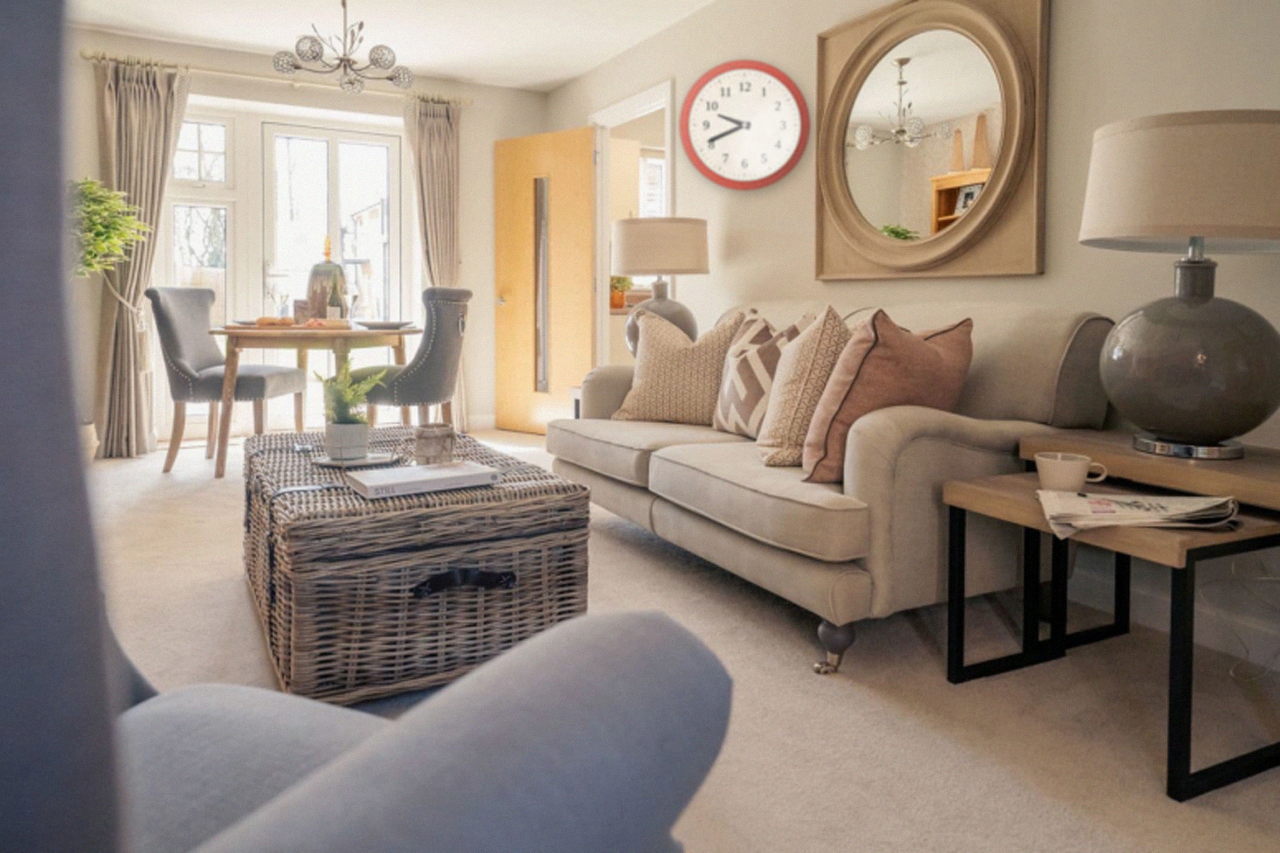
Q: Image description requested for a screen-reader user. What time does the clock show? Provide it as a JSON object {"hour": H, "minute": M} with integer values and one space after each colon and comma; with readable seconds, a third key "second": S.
{"hour": 9, "minute": 41}
